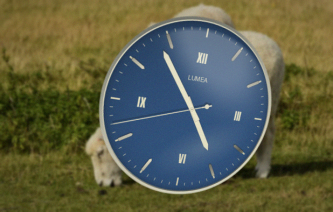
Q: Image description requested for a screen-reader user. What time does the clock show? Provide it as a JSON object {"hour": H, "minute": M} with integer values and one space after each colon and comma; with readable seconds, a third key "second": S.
{"hour": 4, "minute": 53, "second": 42}
